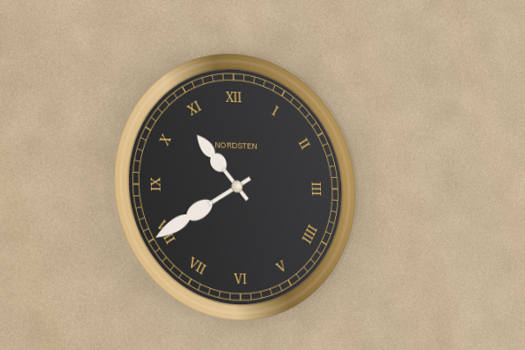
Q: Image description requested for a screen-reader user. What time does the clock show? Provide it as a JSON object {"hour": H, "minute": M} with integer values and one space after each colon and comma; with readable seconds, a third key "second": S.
{"hour": 10, "minute": 40}
